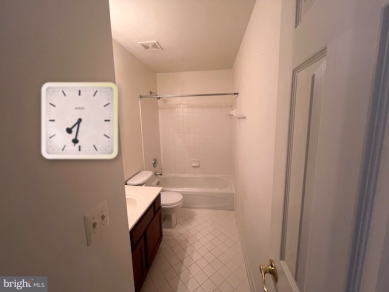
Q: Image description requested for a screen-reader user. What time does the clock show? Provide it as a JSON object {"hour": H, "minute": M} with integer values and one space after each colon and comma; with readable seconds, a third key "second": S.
{"hour": 7, "minute": 32}
